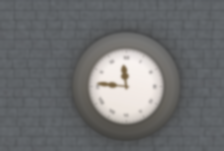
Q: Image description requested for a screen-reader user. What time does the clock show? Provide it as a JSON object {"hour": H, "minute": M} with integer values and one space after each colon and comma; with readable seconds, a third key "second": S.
{"hour": 11, "minute": 46}
